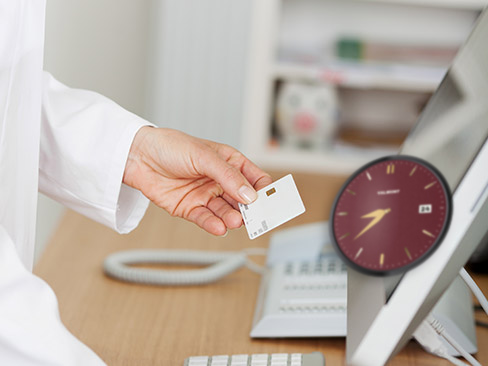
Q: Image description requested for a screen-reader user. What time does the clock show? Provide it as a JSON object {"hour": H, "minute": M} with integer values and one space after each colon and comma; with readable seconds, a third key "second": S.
{"hour": 8, "minute": 38}
